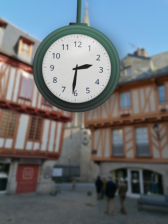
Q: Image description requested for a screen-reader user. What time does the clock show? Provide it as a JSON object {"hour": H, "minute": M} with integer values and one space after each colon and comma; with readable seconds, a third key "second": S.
{"hour": 2, "minute": 31}
